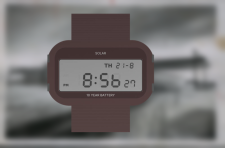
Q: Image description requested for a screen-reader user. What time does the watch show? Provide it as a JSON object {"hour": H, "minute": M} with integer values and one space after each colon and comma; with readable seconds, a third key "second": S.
{"hour": 8, "minute": 56, "second": 27}
